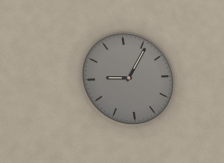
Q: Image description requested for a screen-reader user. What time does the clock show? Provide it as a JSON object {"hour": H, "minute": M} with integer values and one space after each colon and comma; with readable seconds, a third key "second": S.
{"hour": 9, "minute": 6}
